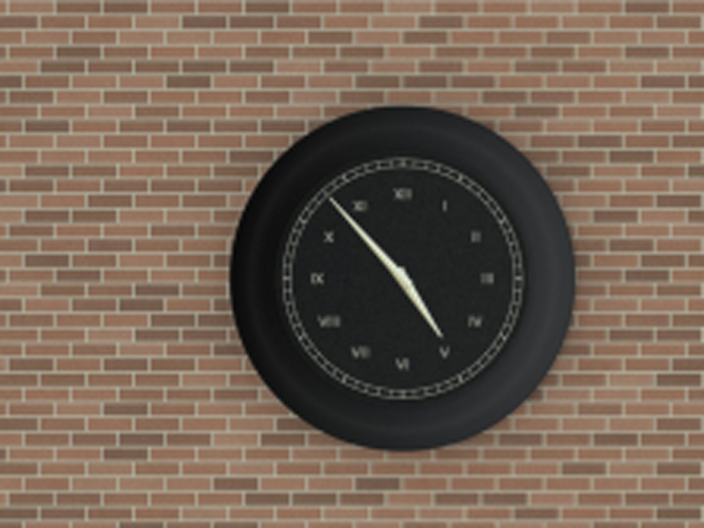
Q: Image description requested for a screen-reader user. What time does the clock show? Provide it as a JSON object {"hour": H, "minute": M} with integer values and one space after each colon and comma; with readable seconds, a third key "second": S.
{"hour": 4, "minute": 53}
